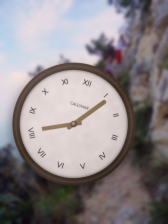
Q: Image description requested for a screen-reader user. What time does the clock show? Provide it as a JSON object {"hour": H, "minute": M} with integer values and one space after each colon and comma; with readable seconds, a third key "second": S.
{"hour": 8, "minute": 6}
